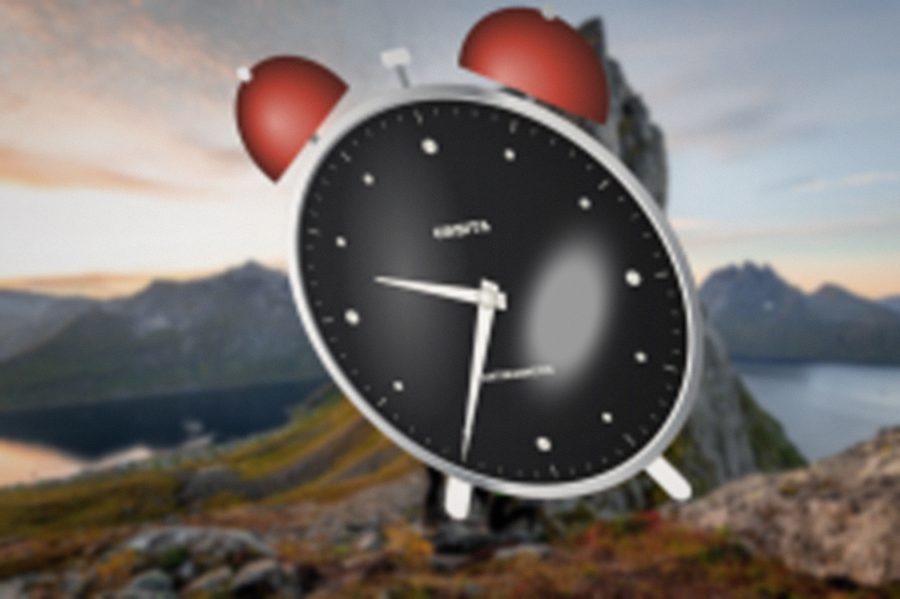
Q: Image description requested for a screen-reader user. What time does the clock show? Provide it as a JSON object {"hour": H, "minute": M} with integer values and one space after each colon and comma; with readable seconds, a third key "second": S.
{"hour": 9, "minute": 35}
